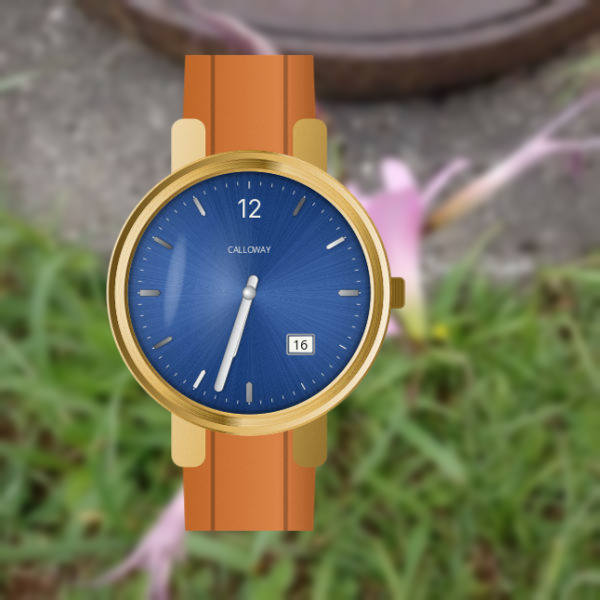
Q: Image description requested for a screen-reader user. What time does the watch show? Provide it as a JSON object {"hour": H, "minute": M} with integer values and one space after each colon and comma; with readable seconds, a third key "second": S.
{"hour": 6, "minute": 33}
